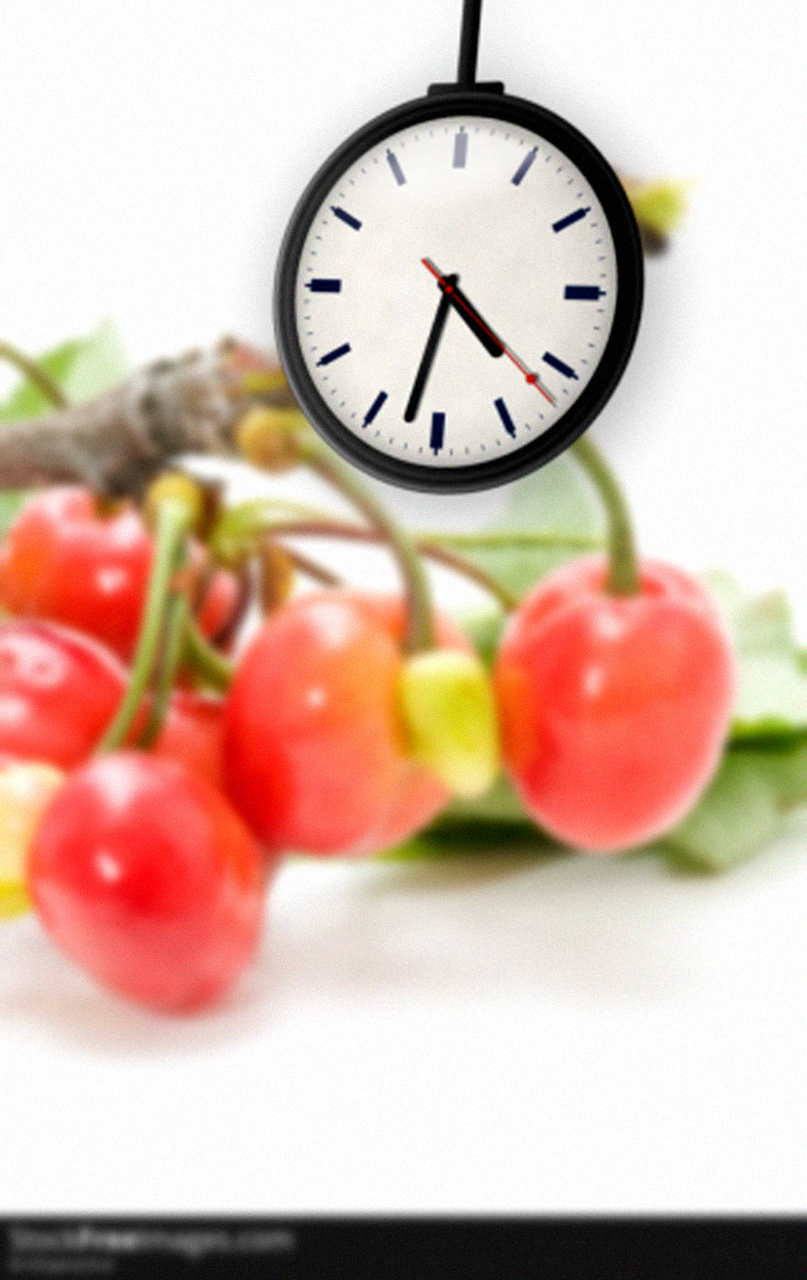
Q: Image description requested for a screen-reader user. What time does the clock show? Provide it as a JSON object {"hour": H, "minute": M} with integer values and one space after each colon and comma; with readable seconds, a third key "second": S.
{"hour": 4, "minute": 32, "second": 22}
